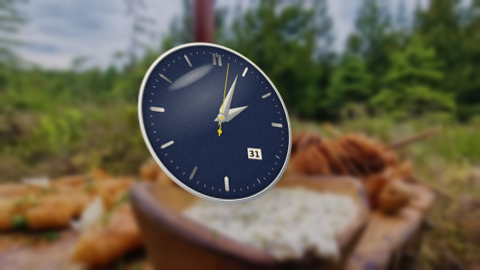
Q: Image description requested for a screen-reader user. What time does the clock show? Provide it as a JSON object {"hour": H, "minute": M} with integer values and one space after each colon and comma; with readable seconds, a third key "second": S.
{"hour": 2, "minute": 4, "second": 2}
